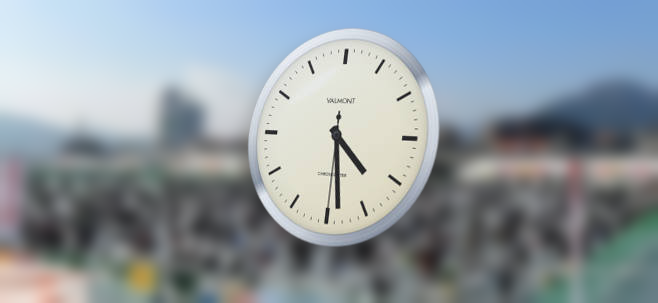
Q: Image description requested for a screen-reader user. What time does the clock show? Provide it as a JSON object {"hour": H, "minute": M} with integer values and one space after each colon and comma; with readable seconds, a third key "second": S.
{"hour": 4, "minute": 28, "second": 30}
